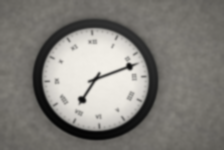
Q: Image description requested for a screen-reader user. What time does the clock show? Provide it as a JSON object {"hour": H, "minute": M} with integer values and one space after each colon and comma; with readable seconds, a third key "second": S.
{"hour": 7, "minute": 12}
